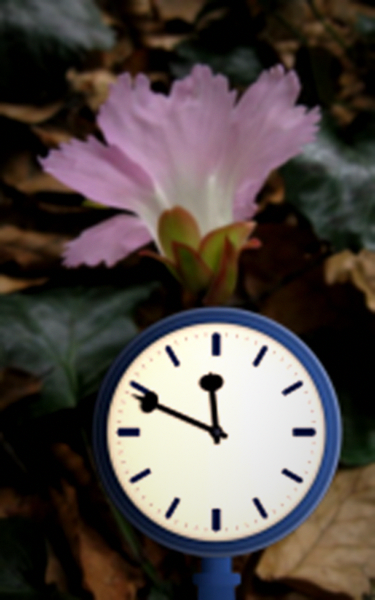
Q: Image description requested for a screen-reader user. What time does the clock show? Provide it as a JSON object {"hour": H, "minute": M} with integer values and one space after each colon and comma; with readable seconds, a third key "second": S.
{"hour": 11, "minute": 49}
